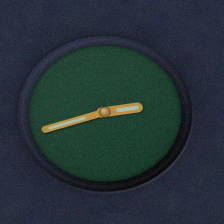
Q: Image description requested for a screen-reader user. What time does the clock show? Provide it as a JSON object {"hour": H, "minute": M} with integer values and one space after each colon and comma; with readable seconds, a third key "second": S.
{"hour": 2, "minute": 42}
